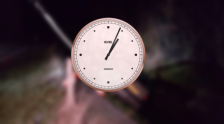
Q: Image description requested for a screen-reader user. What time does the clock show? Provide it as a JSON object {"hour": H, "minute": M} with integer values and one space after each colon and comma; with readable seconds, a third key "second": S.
{"hour": 1, "minute": 4}
